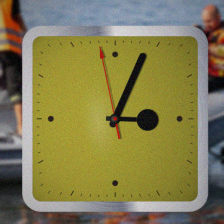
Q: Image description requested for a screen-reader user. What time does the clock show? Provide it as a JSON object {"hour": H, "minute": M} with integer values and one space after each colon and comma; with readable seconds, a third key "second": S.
{"hour": 3, "minute": 3, "second": 58}
